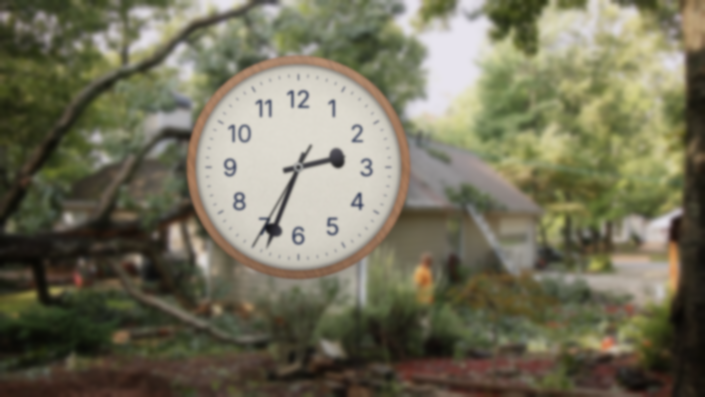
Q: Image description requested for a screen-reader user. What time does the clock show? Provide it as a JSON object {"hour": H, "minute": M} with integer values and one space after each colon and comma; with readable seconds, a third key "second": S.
{"hour": 2, "minute": 33, "second": 35}
